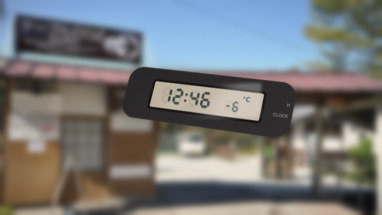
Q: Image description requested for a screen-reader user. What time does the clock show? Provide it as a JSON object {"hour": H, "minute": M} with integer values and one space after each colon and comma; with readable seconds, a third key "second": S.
{"hour": 12, "minute": 46}
